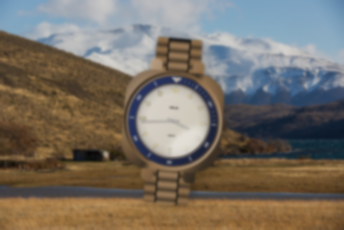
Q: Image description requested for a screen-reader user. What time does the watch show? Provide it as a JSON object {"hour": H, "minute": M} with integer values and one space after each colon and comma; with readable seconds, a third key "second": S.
{"hour": 3, "minute": 44}
